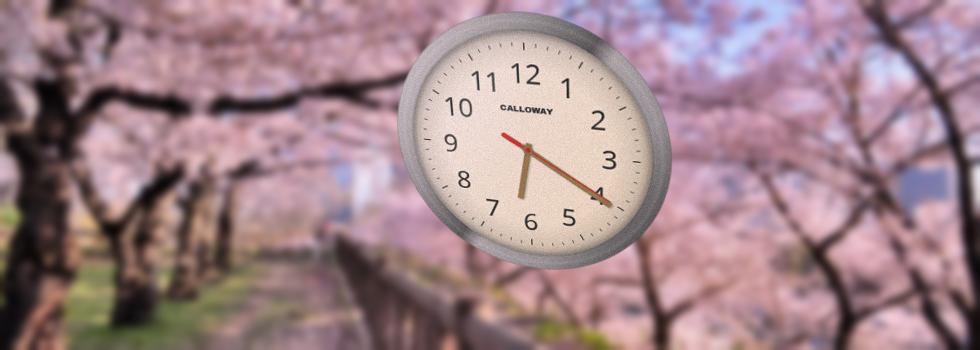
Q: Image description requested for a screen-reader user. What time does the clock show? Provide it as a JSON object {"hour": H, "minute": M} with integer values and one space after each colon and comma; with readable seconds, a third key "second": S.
{"hour": 6, "minute": 20, "second": 20}
